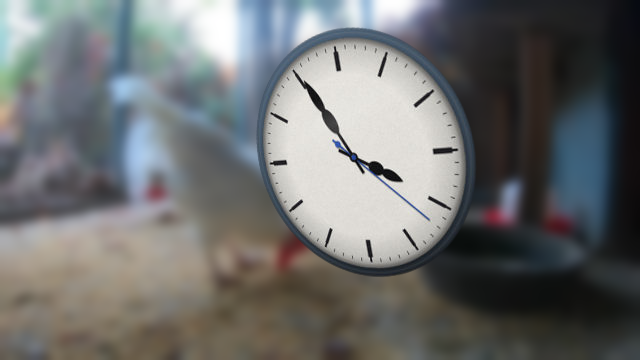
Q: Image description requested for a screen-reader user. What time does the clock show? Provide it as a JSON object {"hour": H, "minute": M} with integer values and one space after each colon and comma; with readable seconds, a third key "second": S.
{"hour": 3, "minute": 55, "second": 22}
